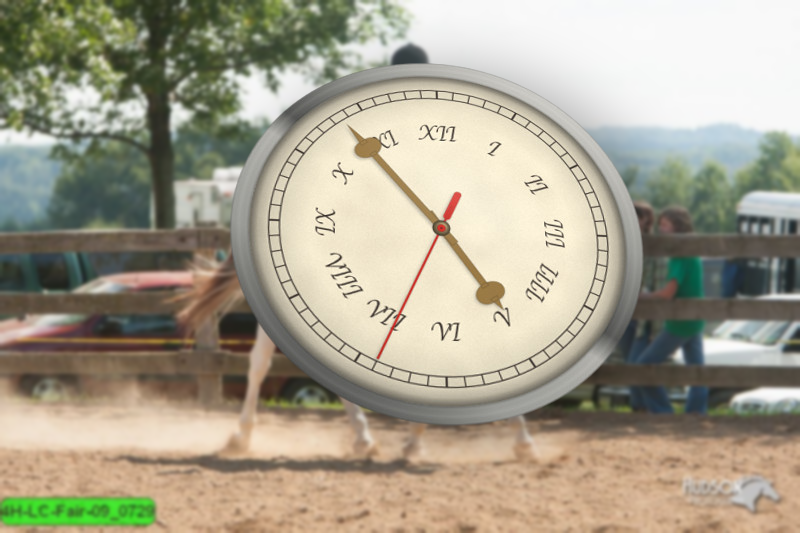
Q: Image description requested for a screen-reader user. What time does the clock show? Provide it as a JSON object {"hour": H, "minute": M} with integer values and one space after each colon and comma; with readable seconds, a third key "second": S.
{"hour": 4, "minute": 53, "second": 34}
